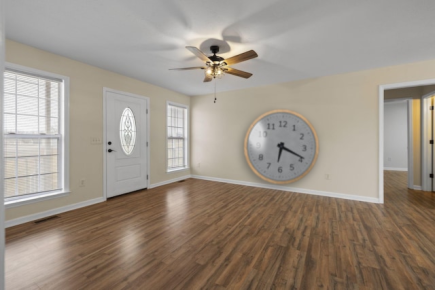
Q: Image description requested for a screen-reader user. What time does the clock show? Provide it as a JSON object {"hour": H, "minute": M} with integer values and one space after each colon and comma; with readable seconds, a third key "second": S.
{"hour": 6, "minute": 19}
